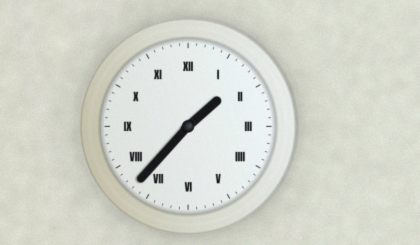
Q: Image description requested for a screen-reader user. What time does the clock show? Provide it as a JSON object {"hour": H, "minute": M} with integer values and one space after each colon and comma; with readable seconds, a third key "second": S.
{"hour": 1, "minute": 37}
